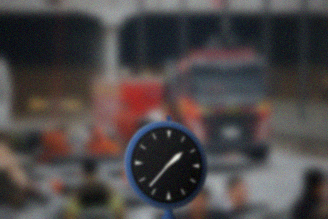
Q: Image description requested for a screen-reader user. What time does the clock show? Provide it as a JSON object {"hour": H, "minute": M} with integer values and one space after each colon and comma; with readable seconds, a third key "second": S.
{"hour": 1, "minute": 37}
